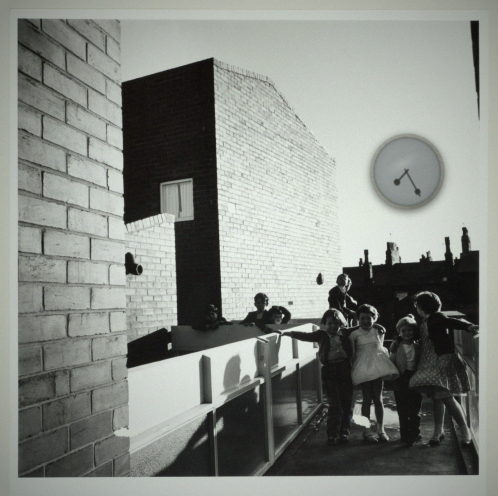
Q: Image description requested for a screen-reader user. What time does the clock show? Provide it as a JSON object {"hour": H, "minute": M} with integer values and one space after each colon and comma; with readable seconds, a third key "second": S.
{"hour": 7, "minute": 25}
